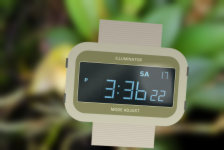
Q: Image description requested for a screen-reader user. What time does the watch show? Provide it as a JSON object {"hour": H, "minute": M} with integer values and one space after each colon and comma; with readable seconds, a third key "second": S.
{"hour": 3, "minute": 36, "second": 22}
